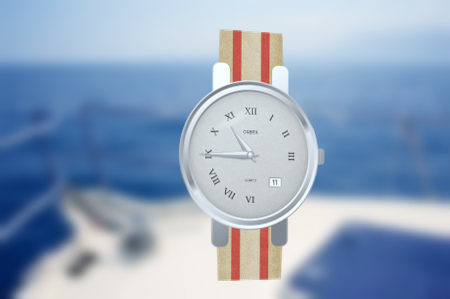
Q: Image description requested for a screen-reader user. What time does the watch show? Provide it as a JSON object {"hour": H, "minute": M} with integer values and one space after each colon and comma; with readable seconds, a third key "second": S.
{"hour": 10, "minute": 45}
